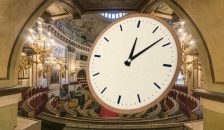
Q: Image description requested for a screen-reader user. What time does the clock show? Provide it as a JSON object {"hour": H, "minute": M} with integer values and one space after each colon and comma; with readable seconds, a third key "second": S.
{"hour": 12, "minute": 8}
